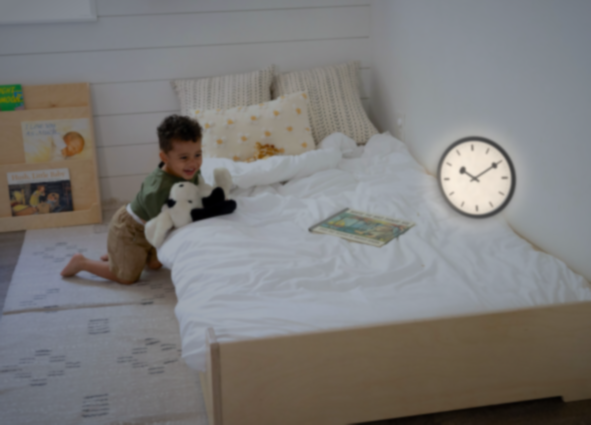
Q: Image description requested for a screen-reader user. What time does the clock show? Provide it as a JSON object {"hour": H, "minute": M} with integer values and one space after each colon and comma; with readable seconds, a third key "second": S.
{"hour": 10, "minute": 10}
